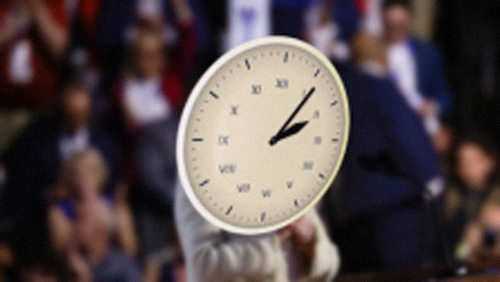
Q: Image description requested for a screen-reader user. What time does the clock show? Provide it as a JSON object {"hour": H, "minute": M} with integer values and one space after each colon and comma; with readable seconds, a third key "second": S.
{"hour": 2, "minute": 6}
